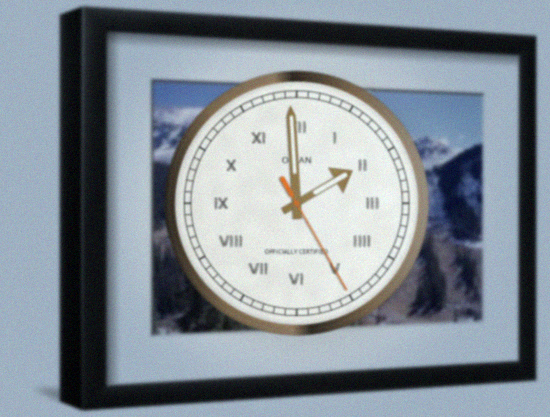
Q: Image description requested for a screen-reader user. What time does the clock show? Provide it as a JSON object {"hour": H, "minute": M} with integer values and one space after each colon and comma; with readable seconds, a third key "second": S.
{"hour": 1, "minute": 59, "second": 25}
